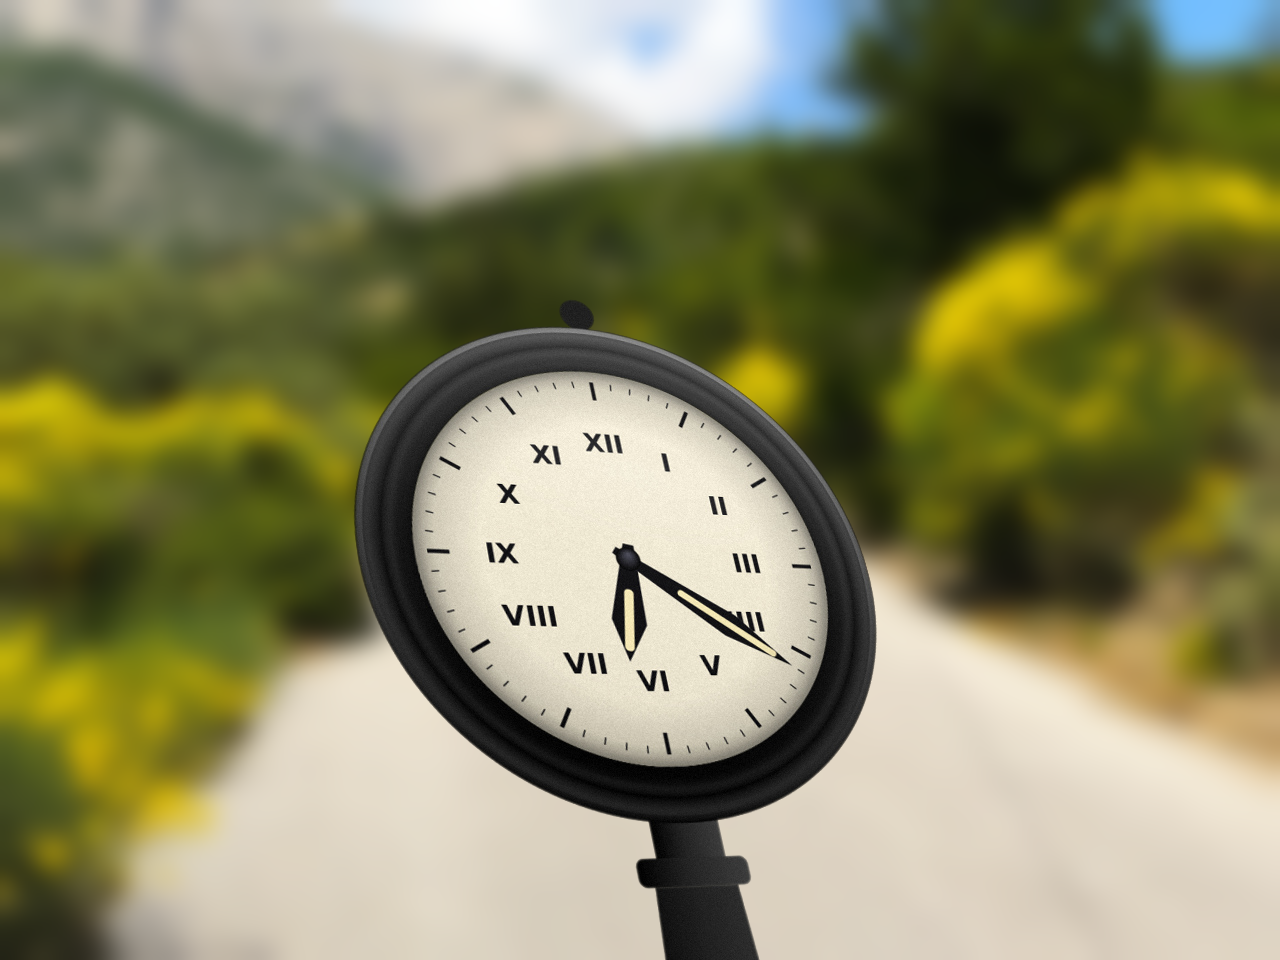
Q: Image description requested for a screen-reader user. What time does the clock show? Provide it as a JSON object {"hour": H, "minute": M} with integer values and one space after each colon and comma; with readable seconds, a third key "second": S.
{"hour": 6, "minute": 21}
